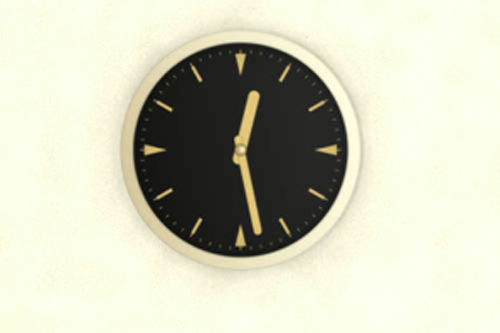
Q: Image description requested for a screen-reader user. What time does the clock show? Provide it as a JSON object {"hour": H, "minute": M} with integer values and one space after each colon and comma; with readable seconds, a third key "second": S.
{"hour": 12, "minute": 28}
